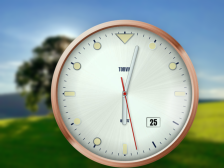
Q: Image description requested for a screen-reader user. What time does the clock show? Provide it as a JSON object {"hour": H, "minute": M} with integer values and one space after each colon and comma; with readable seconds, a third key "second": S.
{"hour": 6, "minute": 2, "second": 28}
